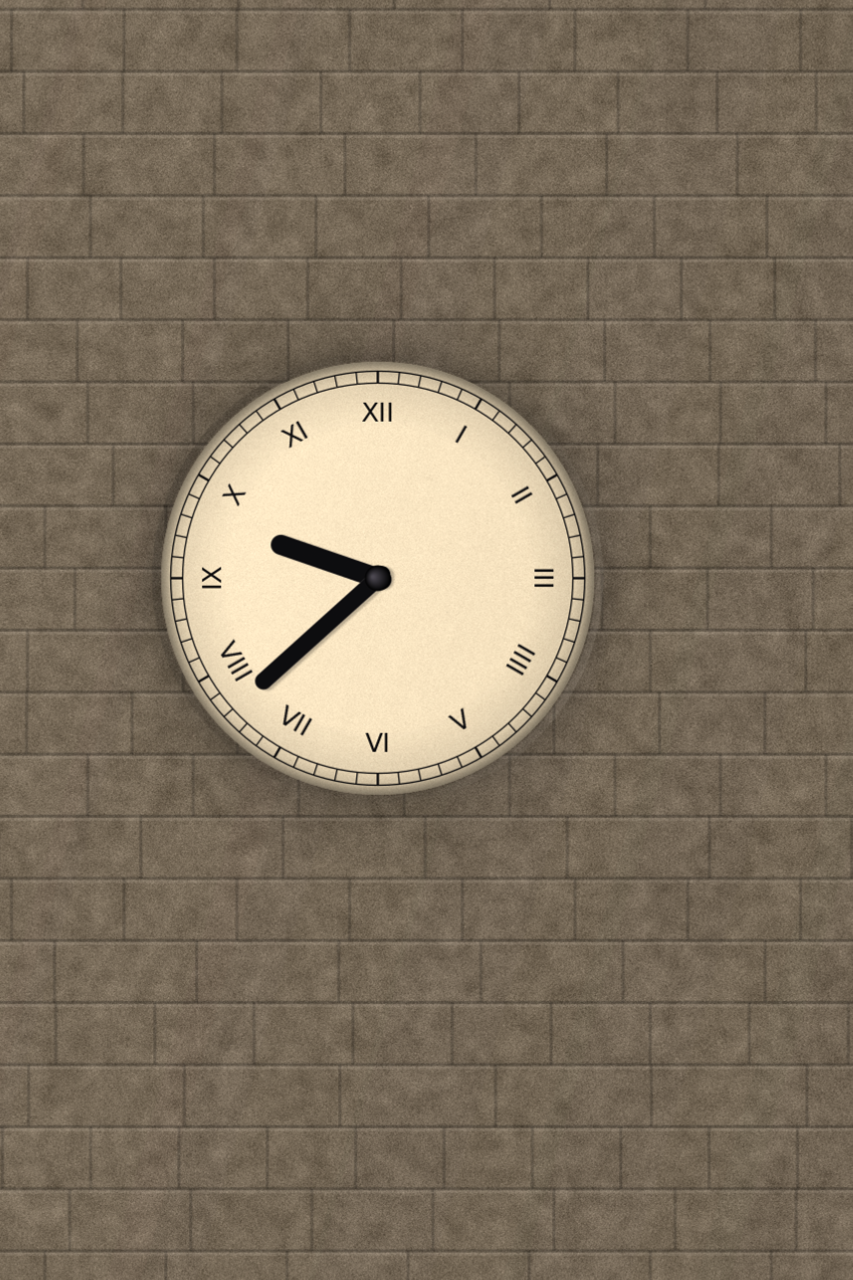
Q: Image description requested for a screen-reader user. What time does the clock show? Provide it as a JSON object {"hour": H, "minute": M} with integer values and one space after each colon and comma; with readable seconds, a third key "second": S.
{"hour": 9, "minute": 38}
